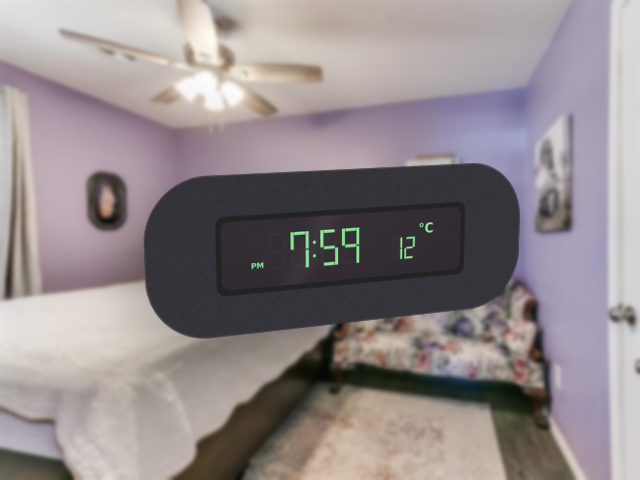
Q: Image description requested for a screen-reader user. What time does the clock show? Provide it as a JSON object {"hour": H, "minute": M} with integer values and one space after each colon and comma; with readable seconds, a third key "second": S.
{"hour": 7, "minute": 59}
